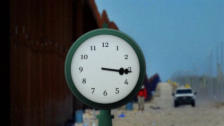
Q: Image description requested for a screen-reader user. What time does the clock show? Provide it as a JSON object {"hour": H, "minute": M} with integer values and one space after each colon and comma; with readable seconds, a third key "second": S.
{"hour": 3, "minute": 16}
